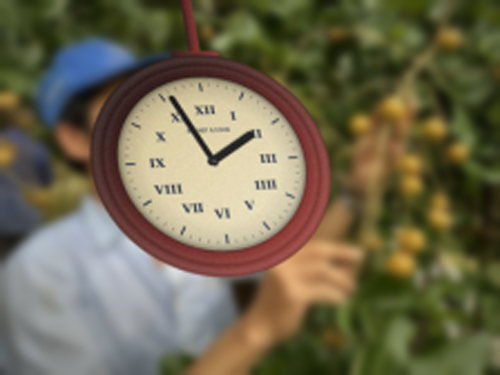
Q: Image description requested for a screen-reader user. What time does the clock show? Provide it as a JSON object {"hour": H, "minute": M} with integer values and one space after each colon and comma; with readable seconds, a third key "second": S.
{"hour": 1, "minute": 56}
